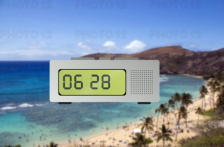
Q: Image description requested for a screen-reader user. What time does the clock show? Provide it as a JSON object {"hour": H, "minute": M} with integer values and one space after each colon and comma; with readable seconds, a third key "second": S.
{"hour": 6, "minute": 28}
